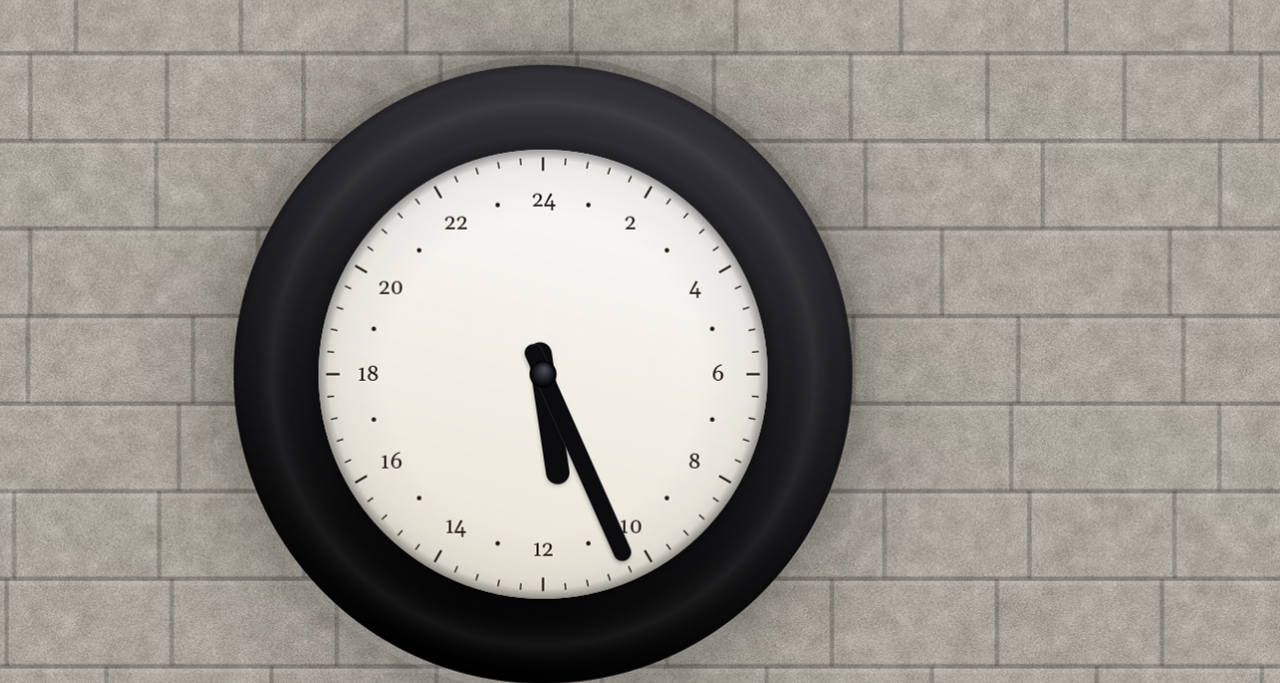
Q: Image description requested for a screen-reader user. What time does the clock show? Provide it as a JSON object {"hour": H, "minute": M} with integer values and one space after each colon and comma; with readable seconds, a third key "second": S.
{"hour": 11, "minute": 26}
